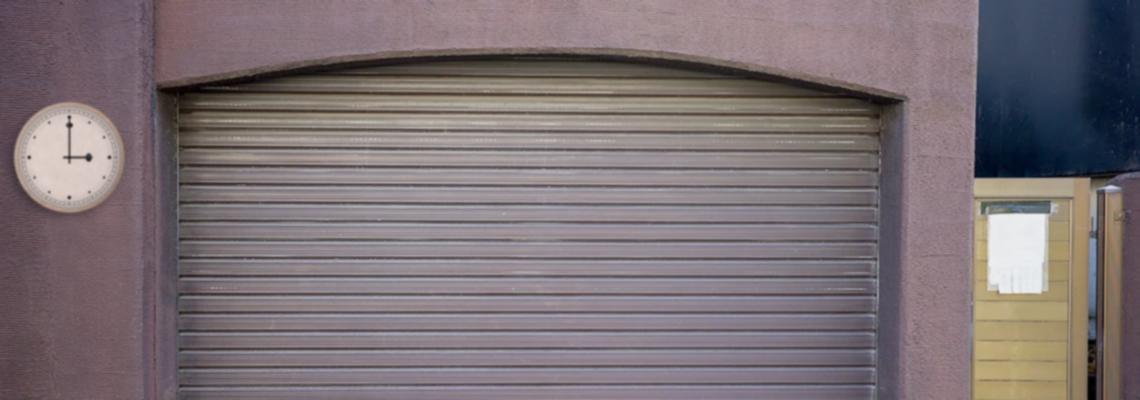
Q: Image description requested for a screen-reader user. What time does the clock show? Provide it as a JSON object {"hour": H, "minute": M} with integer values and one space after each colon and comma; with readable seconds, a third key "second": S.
{"hour": 3, "minute": 0}
